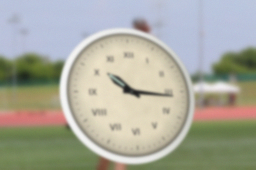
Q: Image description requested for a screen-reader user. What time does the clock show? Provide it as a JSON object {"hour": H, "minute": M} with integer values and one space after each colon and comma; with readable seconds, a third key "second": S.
{"hour": 10, "minute": 16}
